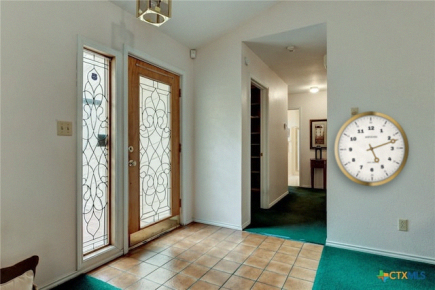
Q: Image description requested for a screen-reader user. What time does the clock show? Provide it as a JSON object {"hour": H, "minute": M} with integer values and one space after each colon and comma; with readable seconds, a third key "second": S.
{"hour": 5, "minute": 12}
